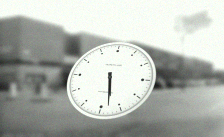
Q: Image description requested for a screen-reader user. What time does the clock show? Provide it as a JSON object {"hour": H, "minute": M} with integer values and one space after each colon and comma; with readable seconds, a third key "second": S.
{"hour": 5, "minute": 28}
